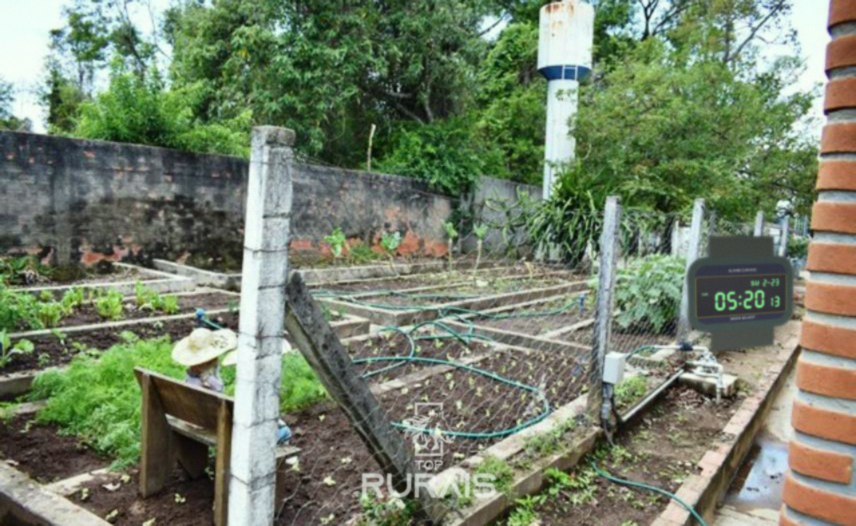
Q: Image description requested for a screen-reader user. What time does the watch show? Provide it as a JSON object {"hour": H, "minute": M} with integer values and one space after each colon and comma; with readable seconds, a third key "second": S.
{"hour": 5, "minute": 20}
